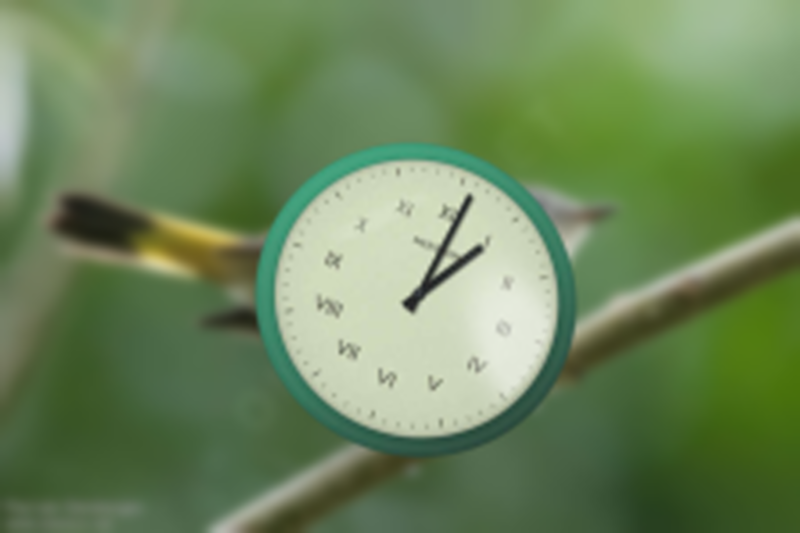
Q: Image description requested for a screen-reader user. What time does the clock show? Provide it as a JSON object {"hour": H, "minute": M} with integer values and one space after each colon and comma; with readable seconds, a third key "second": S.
{"hour": 1, "minute": 1}
